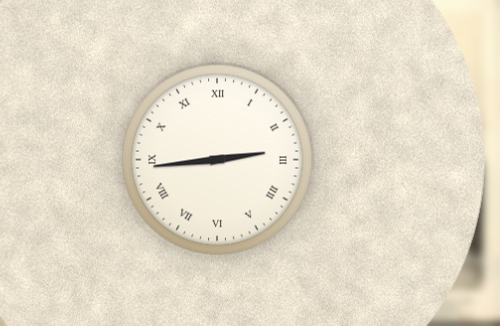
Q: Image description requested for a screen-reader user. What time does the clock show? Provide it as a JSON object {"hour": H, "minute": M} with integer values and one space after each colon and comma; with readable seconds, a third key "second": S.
{"hour": 2, "minute": 44}
